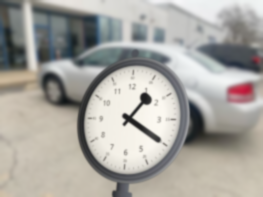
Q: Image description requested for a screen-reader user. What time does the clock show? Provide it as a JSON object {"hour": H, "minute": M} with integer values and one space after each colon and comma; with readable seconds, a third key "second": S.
{"hour": 1, "minute": 20}
